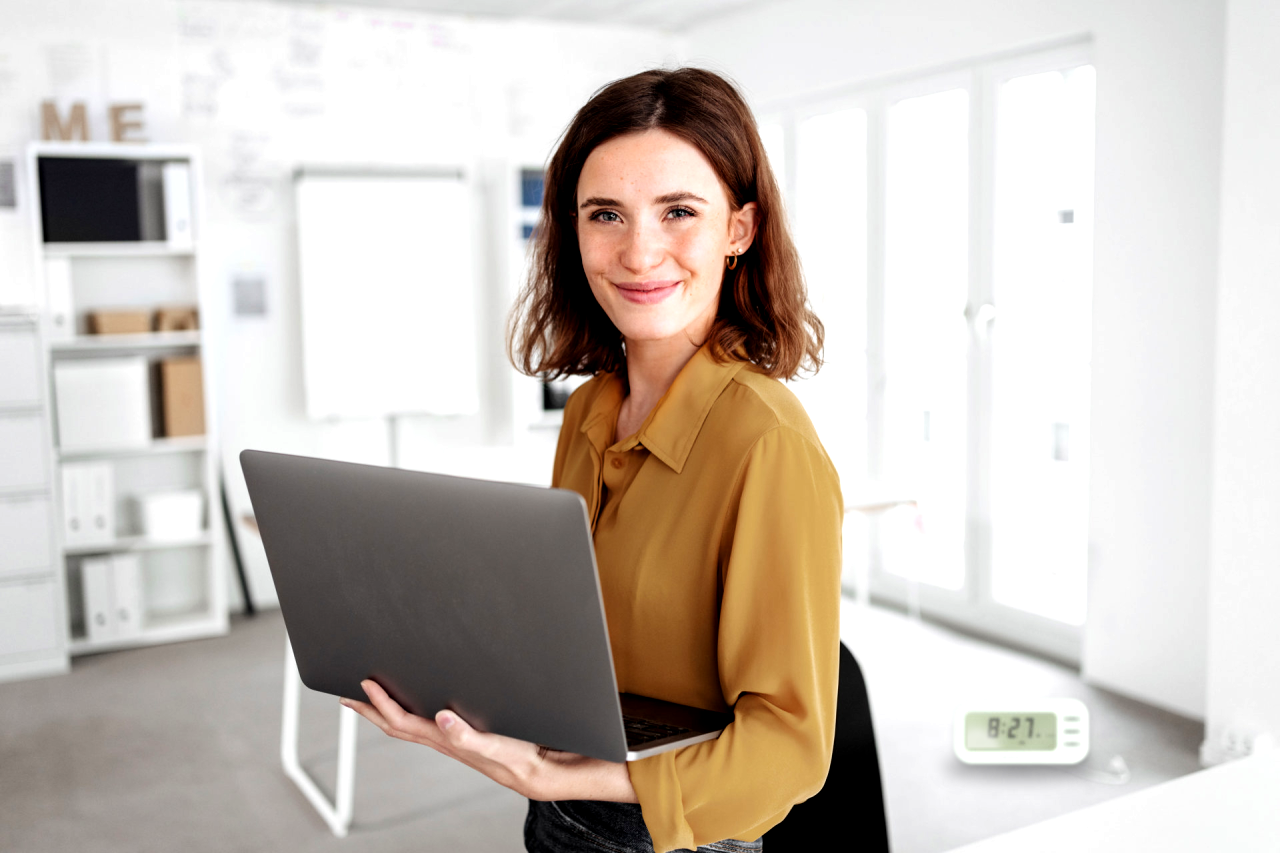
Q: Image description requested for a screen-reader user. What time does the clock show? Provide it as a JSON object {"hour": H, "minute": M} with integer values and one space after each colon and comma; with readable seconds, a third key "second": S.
{"hour": 8, "minute": 27}
